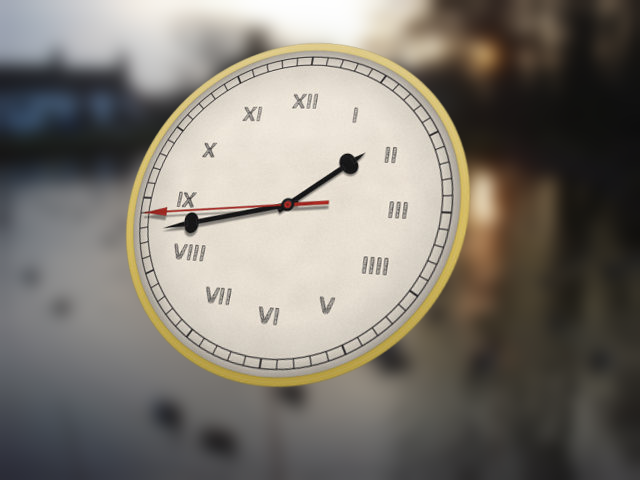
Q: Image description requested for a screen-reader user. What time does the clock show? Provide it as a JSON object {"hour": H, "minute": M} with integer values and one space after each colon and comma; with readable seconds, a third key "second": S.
{"hour": 1, "minute": 42, "second": 44}
